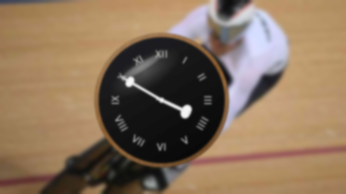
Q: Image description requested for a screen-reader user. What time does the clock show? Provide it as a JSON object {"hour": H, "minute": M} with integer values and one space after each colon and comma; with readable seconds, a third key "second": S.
{"hour": 3, "minute": 50}
